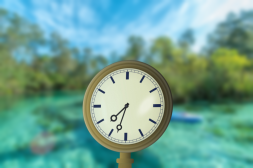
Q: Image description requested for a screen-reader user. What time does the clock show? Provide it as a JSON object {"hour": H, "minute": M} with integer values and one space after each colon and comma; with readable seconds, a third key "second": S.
{"hour": 7, "minute": 33}
